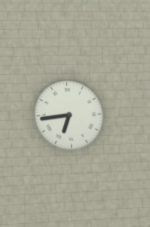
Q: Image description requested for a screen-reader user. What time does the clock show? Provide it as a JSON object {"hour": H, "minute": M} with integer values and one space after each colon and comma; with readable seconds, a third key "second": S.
{"hour": 6, "minute": 44}
